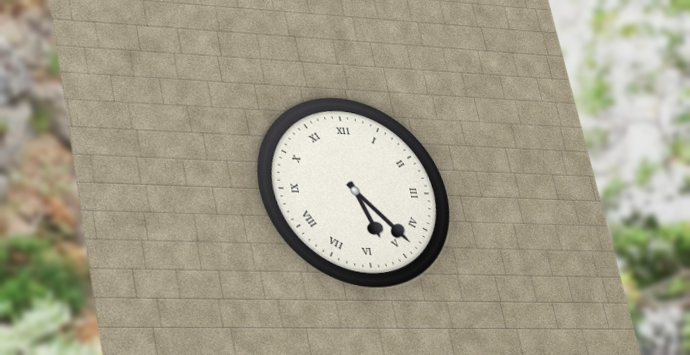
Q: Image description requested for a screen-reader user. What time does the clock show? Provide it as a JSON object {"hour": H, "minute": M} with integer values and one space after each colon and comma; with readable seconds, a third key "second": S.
{"hour": 5, "minute": 23}
